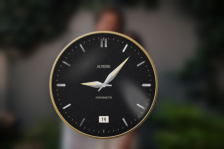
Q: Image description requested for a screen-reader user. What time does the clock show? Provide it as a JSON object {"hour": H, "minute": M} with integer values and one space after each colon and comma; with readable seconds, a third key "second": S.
{"hour": 9, "minute": 7}
